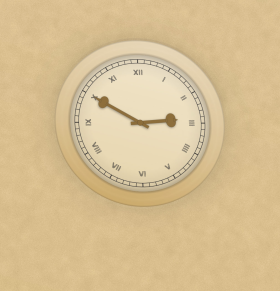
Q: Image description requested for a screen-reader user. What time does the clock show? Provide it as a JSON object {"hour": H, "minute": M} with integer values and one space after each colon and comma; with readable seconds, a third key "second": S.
{"hour": 2, "minute": 50}
